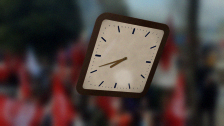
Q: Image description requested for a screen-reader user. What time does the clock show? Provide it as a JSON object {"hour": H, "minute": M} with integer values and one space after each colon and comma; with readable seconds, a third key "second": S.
{"hour": 7, "minute": 41}
